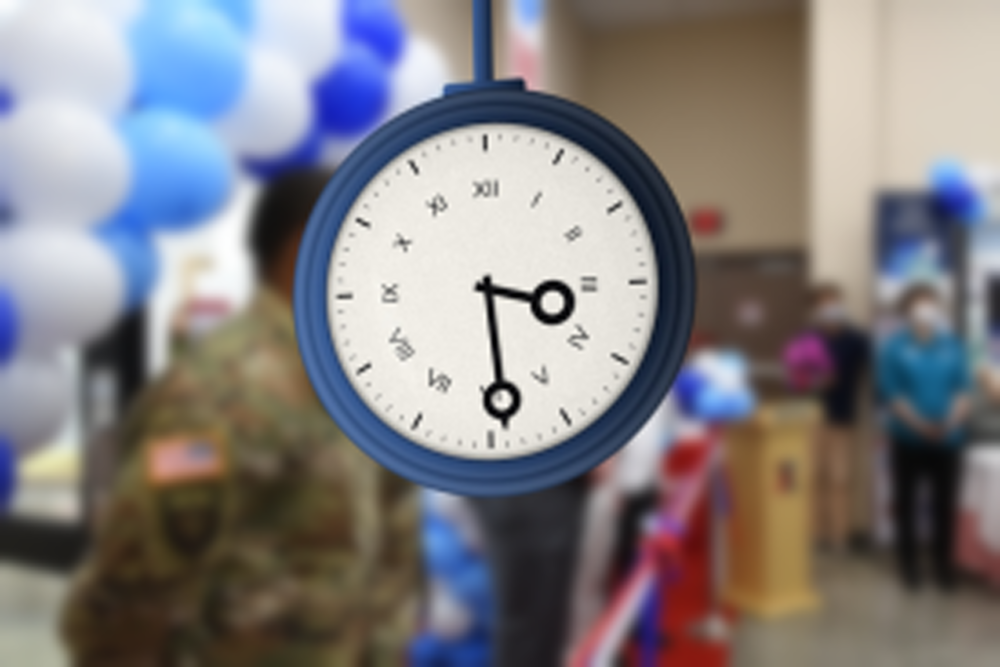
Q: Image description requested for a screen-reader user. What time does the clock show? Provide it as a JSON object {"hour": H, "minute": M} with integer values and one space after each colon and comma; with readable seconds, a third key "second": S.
{"hour": 3, "minute": 29}
